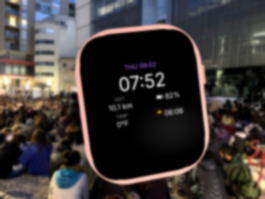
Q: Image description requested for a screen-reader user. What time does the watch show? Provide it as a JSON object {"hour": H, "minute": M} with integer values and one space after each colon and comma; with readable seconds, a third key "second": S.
{"hour": 7, "minute": 52}
